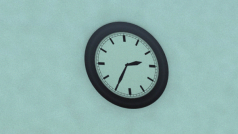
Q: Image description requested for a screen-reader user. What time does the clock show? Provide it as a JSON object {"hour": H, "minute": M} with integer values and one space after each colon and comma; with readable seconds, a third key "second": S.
{"hour": 2, "minute": 35}
